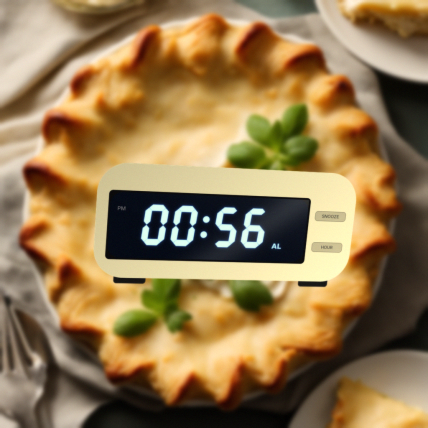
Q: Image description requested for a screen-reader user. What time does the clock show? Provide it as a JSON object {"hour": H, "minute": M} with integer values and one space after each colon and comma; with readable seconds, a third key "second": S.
{"hour": 0, "minute": 56}
